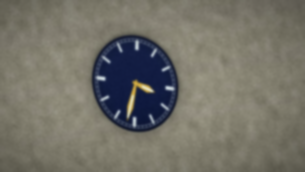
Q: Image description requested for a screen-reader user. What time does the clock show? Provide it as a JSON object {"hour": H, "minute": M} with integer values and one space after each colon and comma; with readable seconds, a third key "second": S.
{"hour": 3, "minute": 32}
